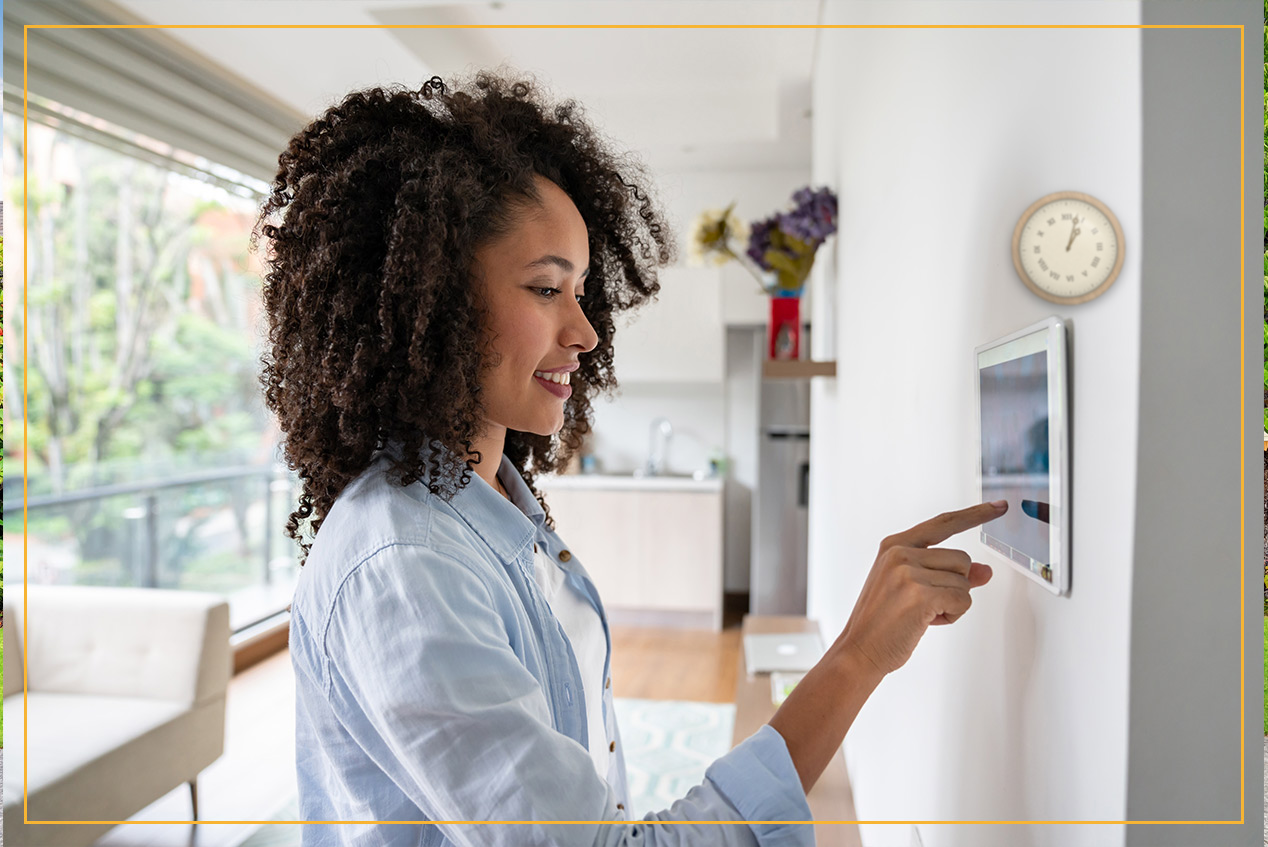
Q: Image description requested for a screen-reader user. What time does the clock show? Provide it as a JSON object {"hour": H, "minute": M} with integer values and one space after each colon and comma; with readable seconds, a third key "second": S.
{"hour": 1, "minute": 3}
